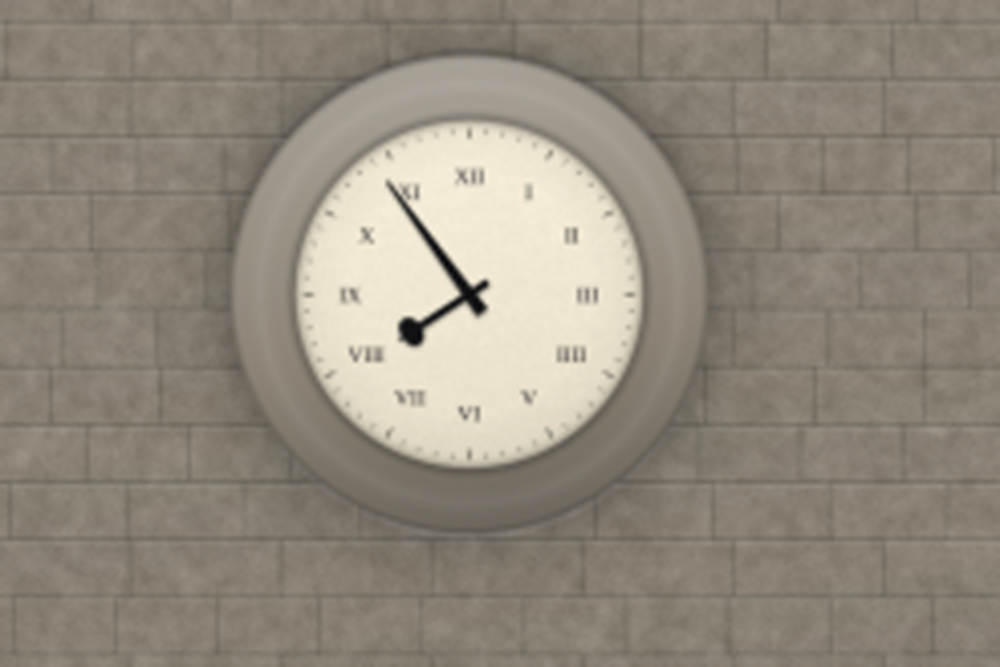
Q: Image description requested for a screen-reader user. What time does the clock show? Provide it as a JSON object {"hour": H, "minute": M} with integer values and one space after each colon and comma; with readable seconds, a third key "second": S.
{"hour": 7, "minute": 54}
